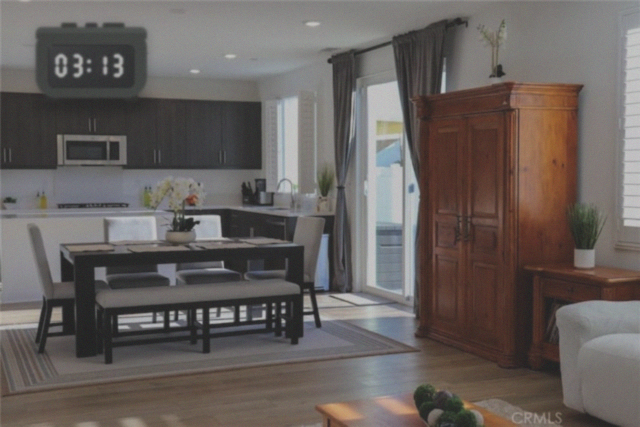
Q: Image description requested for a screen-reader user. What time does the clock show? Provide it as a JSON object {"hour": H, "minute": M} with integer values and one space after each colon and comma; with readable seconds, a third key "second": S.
{"hour": 3, "minute": 13}
